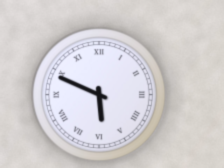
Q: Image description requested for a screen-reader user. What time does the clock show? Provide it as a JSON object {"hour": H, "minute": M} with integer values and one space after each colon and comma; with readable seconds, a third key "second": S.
{"hour": 5, "minute": 49}
